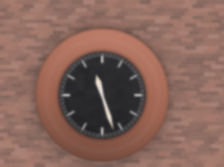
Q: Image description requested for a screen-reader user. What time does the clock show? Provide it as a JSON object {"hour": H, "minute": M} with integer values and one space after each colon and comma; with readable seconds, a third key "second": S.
{"hour": 11, "minute": 27}
